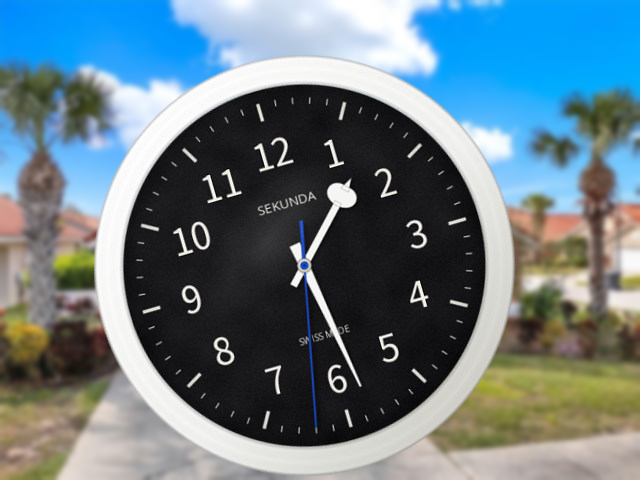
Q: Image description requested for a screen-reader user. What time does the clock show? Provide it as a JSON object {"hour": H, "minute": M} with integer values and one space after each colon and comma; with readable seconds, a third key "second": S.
{"hour": 1, "minute": 28, "second": 32}
